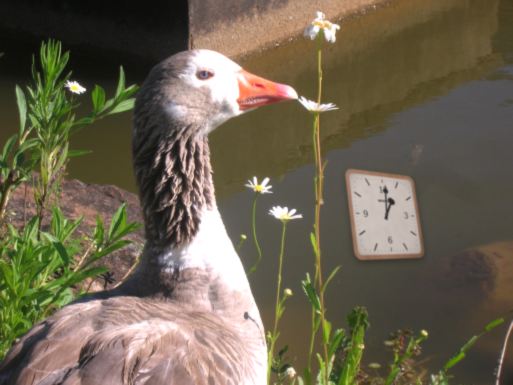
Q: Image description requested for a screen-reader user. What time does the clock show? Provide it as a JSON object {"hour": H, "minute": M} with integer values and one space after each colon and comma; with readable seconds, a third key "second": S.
{"hour": 1, "minute": 1}
